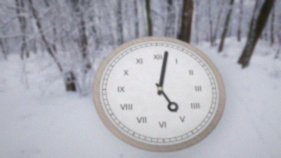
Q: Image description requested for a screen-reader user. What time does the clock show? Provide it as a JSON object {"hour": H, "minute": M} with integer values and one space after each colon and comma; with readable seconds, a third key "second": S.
{"hour": 5, "minute": 2}
